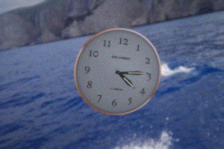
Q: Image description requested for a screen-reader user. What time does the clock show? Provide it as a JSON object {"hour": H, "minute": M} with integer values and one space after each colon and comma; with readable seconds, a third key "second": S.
{"hour": 4, "minute": 14}
